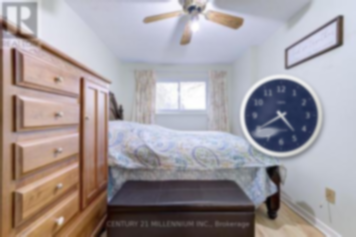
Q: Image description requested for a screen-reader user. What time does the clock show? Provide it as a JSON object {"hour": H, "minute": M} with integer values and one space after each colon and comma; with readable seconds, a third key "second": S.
{"hour": 4, "minute": 40}
